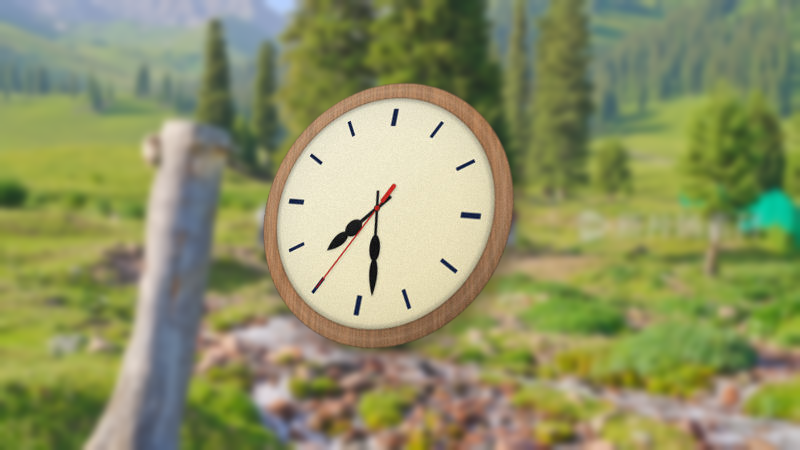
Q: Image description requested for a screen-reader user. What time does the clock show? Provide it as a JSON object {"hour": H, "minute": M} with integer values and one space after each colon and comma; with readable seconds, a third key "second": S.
{"hour": 7, "minute": 28, "second": 35}
